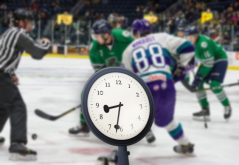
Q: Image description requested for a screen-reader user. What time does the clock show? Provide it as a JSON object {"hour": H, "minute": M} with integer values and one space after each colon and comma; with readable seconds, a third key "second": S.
{"hour": 8, "minute": 32}
